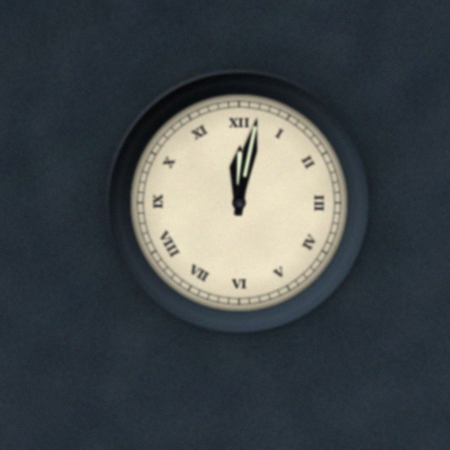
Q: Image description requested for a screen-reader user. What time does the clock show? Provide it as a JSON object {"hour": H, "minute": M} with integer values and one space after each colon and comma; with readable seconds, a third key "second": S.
{"hour": 12, "minute": 2}
